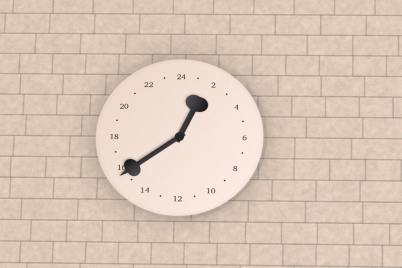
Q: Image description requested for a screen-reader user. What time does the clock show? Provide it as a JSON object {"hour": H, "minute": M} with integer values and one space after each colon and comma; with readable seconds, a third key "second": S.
{"hour": 1, "minute": 39}
